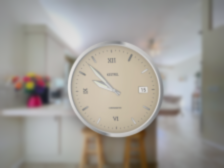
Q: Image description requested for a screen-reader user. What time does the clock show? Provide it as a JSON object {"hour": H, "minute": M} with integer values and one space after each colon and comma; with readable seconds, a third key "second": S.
{"hour": 9, "minute": 53}
